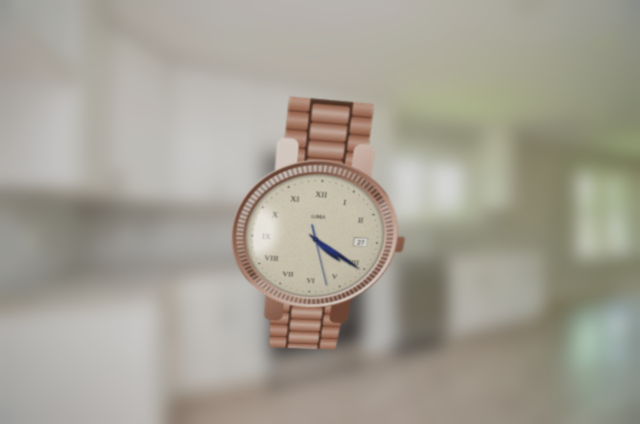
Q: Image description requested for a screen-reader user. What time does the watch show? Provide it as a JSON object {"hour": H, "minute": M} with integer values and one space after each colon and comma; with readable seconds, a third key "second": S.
{"hour": 4, "minute": 20, "second": 27}
